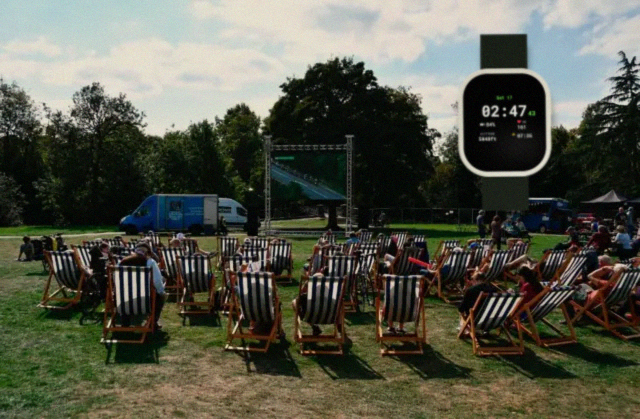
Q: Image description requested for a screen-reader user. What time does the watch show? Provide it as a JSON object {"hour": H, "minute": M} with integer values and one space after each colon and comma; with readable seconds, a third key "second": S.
{"hour": 2, "minute": 47}
